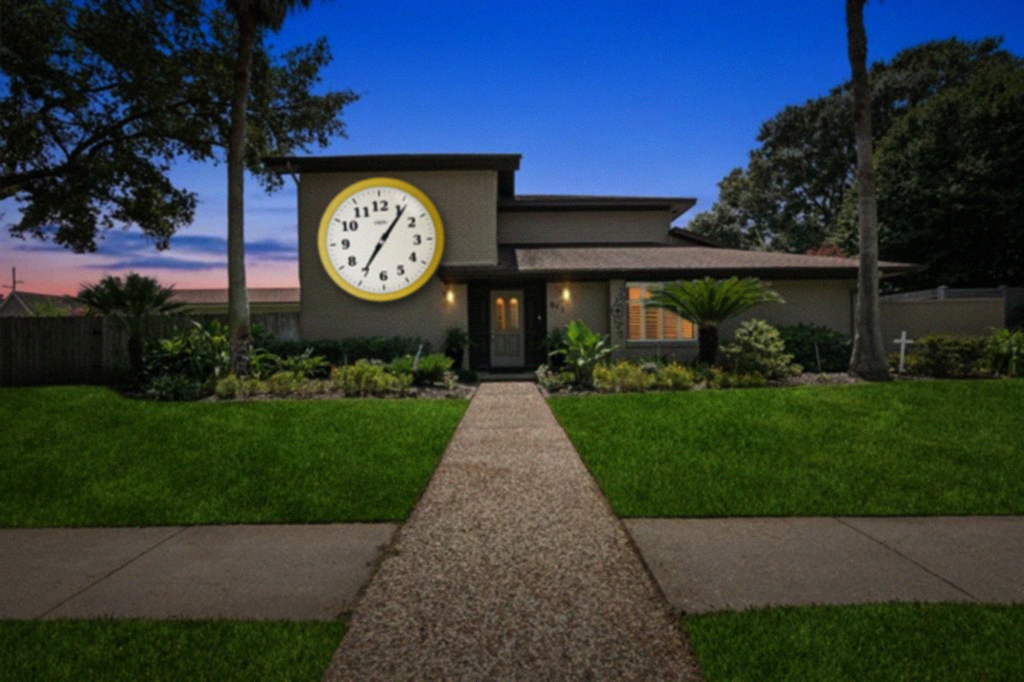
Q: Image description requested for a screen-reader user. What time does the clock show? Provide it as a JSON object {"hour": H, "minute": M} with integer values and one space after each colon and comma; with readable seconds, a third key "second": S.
{"hour": 7, "minute": 6}
